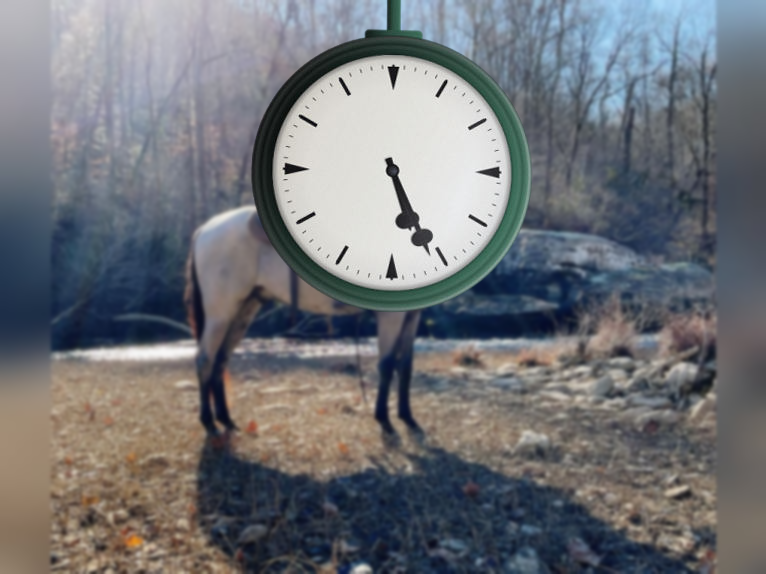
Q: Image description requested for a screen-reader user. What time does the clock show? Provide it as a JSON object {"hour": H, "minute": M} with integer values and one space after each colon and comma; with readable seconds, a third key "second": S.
{"hour": 5, "minute": 26}
